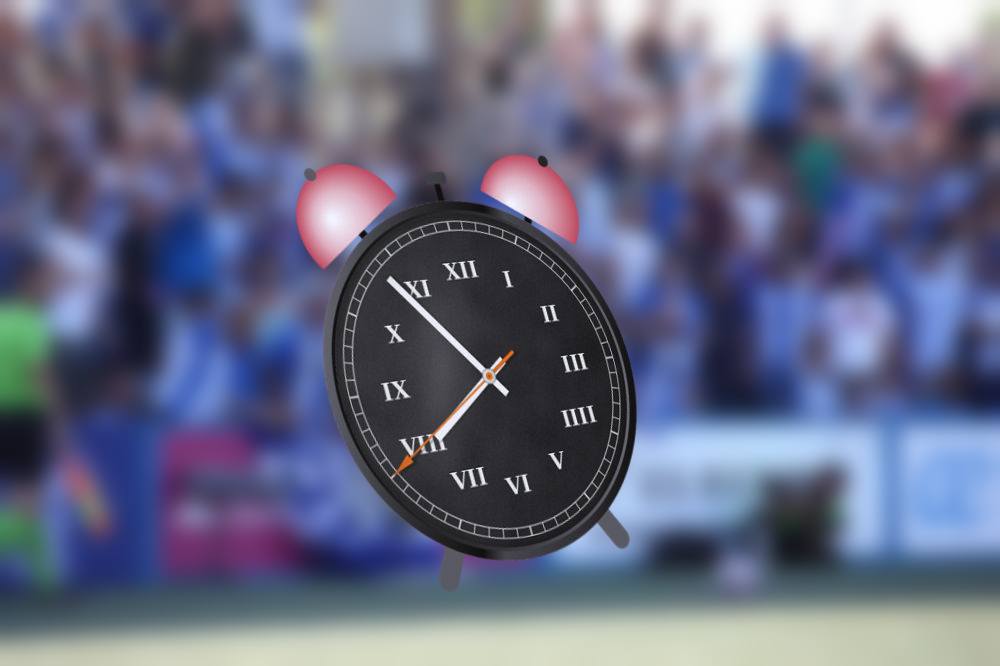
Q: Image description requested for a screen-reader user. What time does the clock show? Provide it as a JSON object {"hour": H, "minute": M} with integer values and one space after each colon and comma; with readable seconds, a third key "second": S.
{"hour": 7, "minute": 53, "second": 40}
